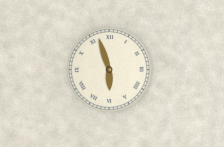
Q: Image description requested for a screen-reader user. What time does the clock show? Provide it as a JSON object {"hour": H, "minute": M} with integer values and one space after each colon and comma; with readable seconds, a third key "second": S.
{"hour": 5, "minute": 57}
